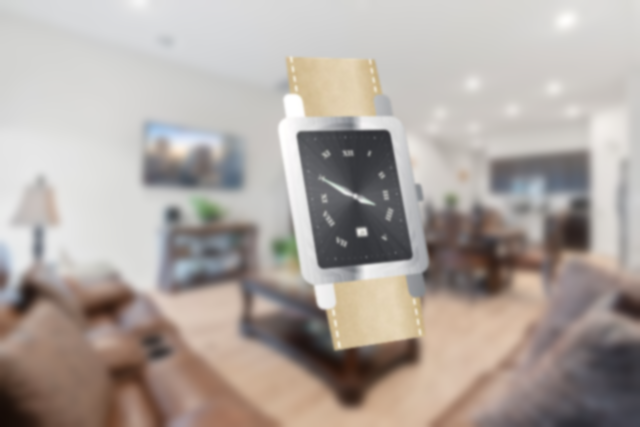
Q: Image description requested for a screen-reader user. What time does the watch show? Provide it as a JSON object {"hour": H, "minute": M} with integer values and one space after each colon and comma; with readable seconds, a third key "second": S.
{"hour": 3, "minute": 50}
